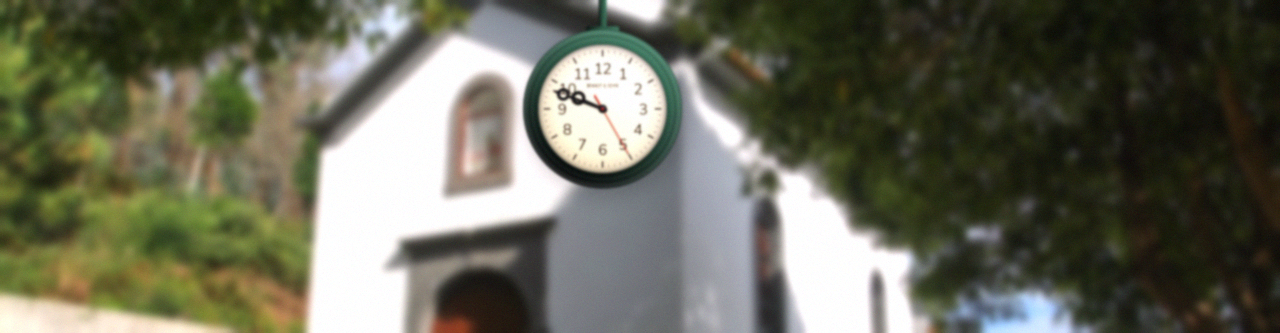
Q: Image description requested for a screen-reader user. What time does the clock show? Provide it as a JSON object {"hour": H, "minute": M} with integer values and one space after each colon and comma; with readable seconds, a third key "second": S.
{"hour": 9, "minute": 48, "second": 25}
